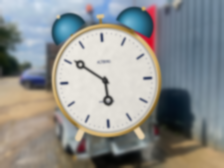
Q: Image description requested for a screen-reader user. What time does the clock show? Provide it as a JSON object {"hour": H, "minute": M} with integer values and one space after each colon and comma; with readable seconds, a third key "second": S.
{"hour": 5, "minute": 51}
